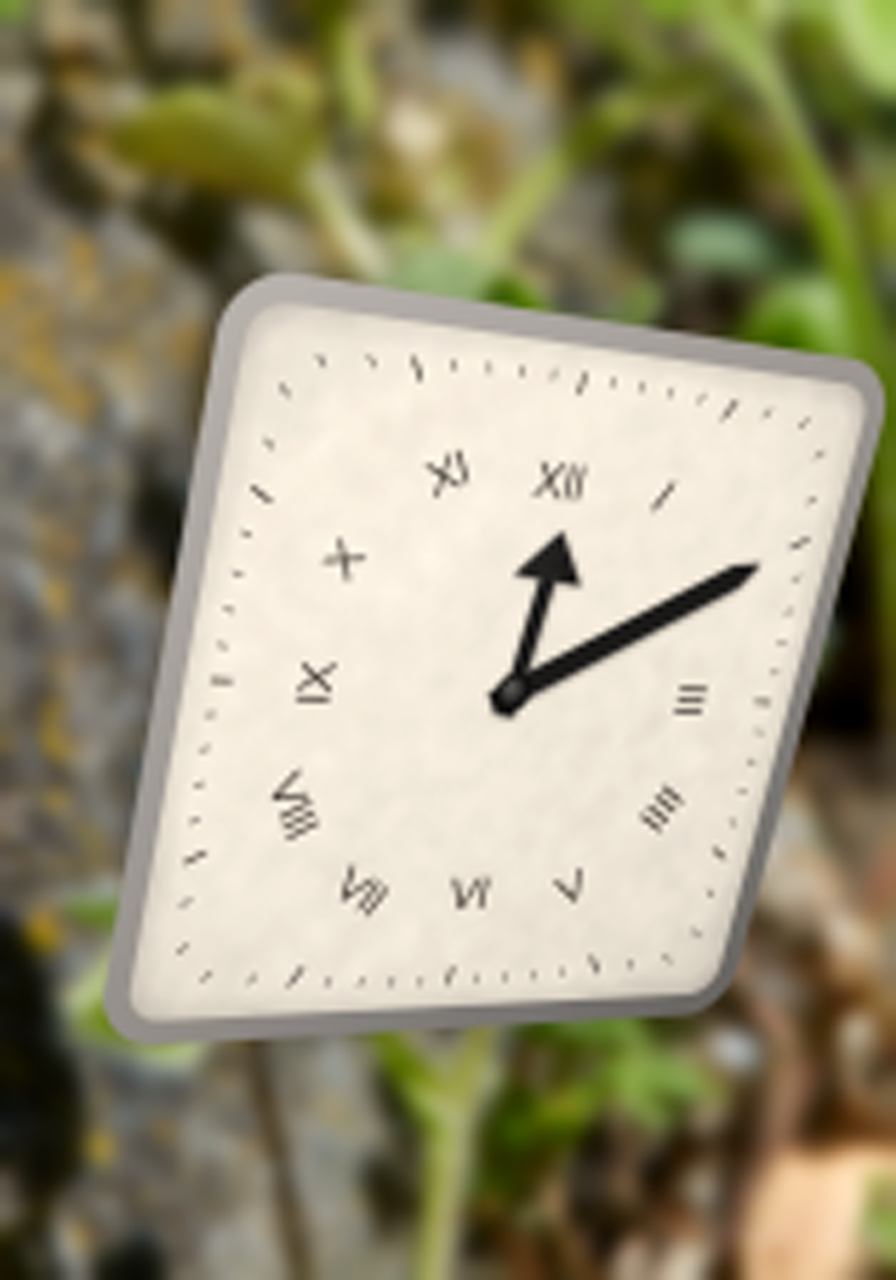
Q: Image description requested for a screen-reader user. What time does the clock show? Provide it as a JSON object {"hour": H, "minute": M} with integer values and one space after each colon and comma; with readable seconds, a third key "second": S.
{"hour": 12, "minute": 10}
